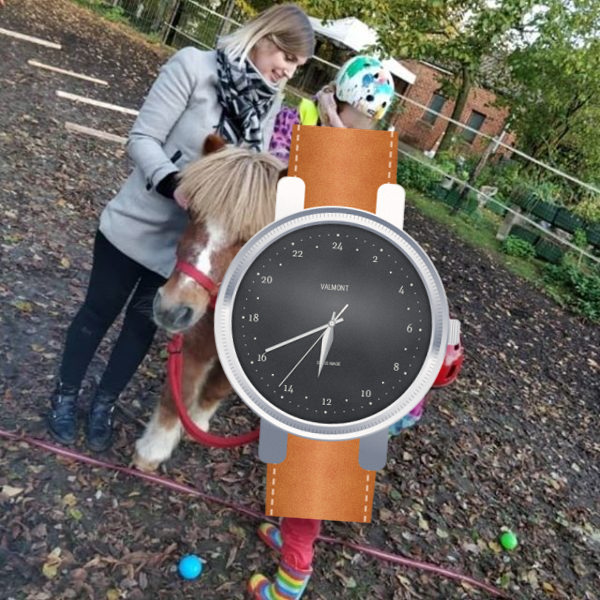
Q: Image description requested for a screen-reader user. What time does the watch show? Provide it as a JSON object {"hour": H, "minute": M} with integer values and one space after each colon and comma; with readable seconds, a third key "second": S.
{"hour": 12, "minute": 40, "second": 36}
